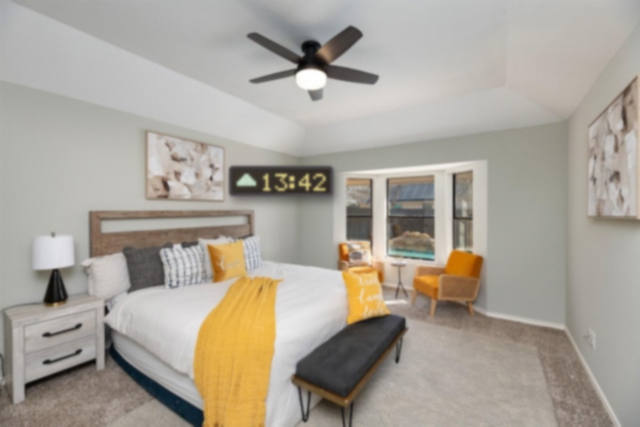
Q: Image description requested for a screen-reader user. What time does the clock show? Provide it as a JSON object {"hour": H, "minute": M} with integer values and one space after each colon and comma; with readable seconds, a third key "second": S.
{"hour": 13, "minute": 42}
